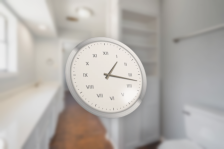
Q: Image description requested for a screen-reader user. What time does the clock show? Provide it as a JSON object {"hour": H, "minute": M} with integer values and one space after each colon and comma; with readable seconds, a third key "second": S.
{"hour": 1, "minute": 17}
